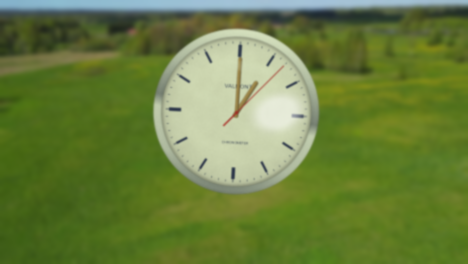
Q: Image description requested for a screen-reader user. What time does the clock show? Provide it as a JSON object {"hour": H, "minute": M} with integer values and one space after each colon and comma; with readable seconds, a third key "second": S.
{"hour": 1, "minute": 0, "second": 7}
